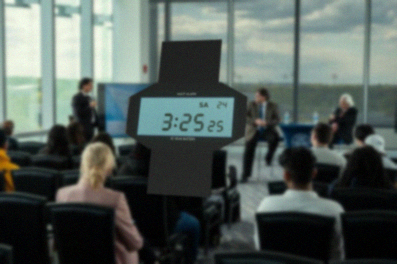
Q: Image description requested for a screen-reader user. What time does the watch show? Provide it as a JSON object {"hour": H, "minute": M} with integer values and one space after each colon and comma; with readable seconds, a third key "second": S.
{"hour": 3, "minute": 25, "second": 25}
